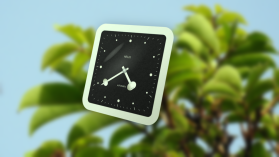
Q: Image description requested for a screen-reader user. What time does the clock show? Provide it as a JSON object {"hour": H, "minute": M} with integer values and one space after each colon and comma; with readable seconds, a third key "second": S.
{"hour": 4, "minute": 39}
